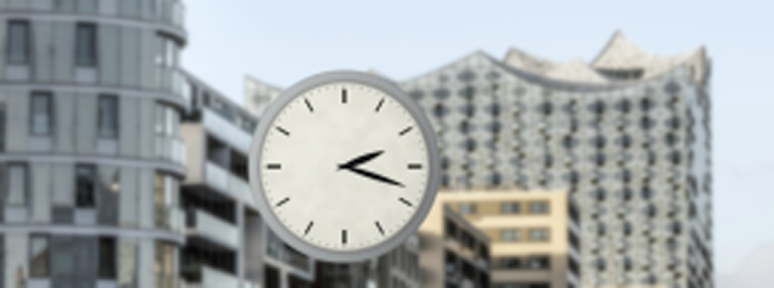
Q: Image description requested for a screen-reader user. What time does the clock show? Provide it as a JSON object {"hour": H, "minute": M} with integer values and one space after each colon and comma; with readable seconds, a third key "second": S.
{"hour": 2, "minute": 18}
